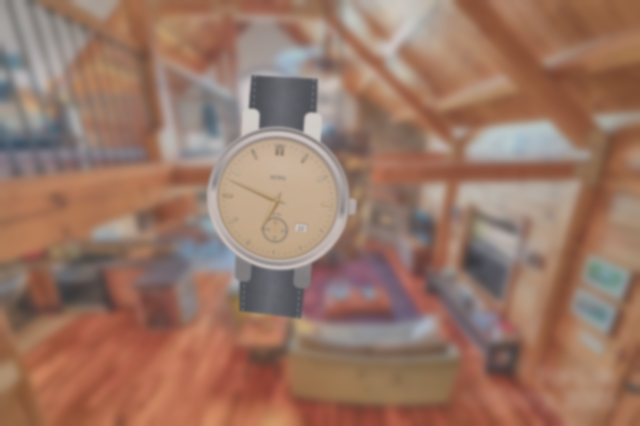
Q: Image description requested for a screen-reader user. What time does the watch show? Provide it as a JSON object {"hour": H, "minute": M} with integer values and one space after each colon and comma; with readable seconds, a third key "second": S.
{"hour": 6, "minute": 48}
